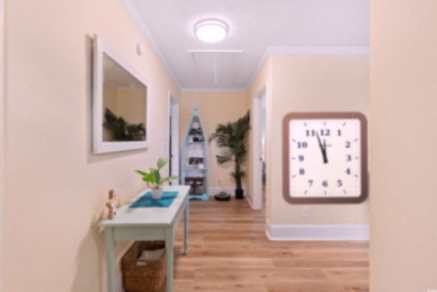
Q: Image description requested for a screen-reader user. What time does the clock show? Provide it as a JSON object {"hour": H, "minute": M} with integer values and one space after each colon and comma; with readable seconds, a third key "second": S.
{"hour": 11, "minute": 57}
